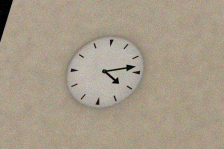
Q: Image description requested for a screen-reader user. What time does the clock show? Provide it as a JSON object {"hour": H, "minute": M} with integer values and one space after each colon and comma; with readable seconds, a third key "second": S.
{"hour": 4, "minute": 13}
